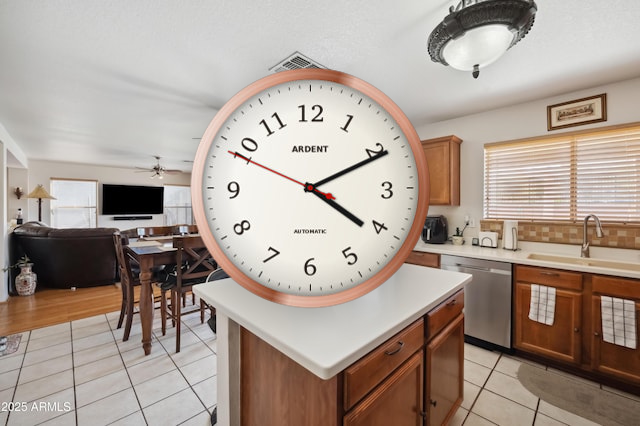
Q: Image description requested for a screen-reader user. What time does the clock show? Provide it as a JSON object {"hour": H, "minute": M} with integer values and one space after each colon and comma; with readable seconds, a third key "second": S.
{"hour": 4, "minute": 10, "second": 49}
